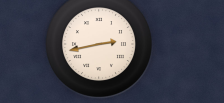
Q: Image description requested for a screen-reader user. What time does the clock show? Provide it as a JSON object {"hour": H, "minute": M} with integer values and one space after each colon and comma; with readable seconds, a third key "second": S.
{"hour": 2, "minute": 43}
